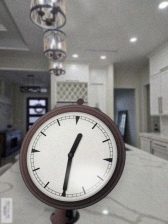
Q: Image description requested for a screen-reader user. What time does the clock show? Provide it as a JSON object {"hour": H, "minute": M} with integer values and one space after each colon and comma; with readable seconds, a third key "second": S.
{"hour": 12, "minute": 30}
